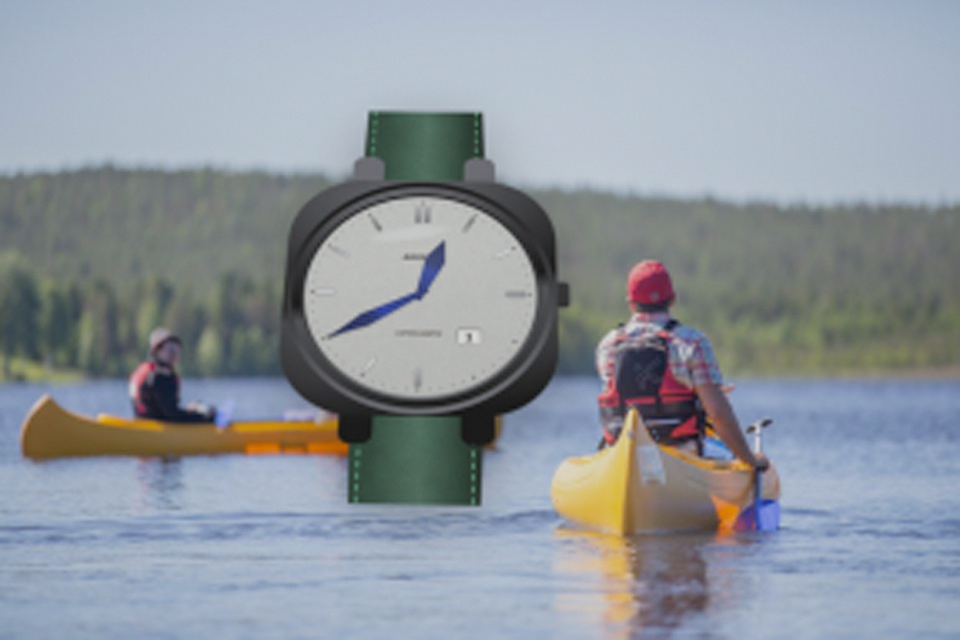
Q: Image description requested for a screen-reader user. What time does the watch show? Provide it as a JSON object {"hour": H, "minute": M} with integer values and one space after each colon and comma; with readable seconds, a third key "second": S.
{"hour": 12, "minute": 40}
